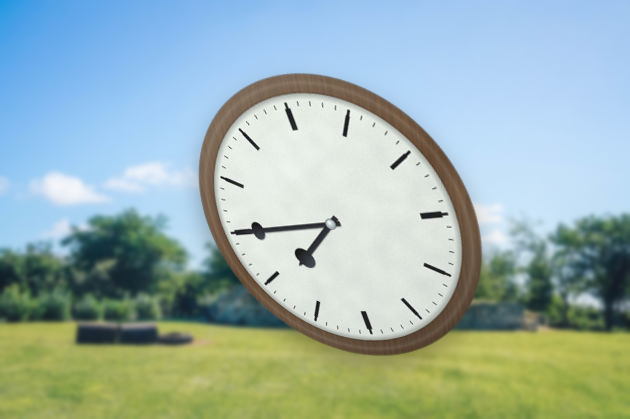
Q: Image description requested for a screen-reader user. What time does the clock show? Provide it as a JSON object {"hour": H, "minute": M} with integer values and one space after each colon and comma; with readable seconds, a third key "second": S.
{"hour": 7, "minute": 45}
